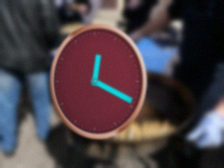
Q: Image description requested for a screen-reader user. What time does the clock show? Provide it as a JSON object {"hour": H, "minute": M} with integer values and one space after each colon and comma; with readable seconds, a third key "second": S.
{"hour": 12, "minute": 19}
